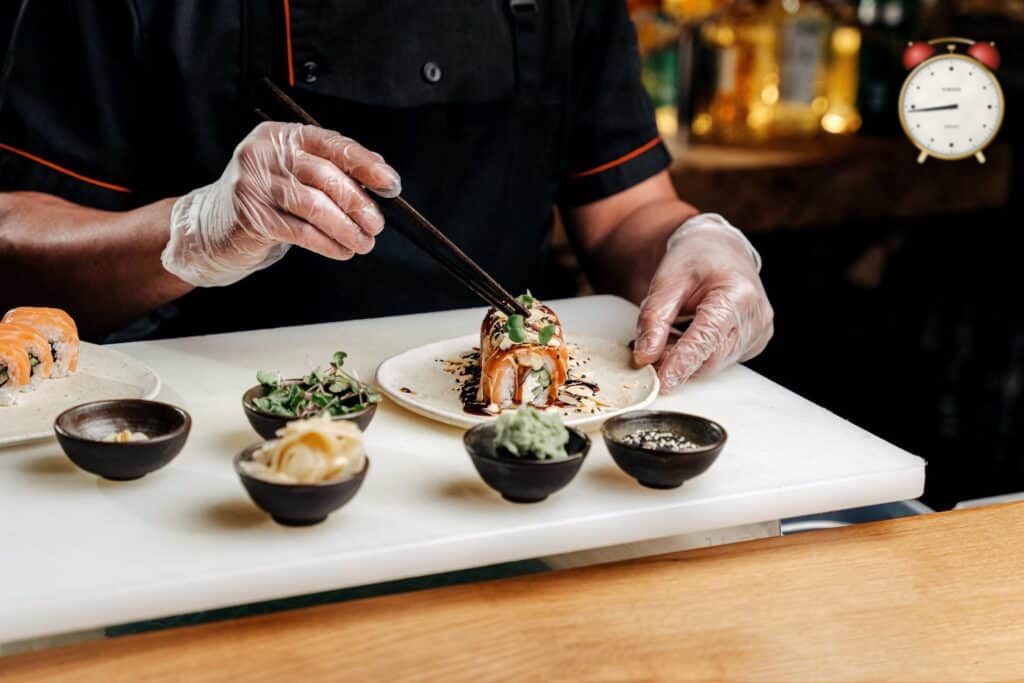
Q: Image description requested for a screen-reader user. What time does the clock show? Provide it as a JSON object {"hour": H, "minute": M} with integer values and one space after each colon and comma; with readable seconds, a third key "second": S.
{"hour": 8, "minute": 44}
